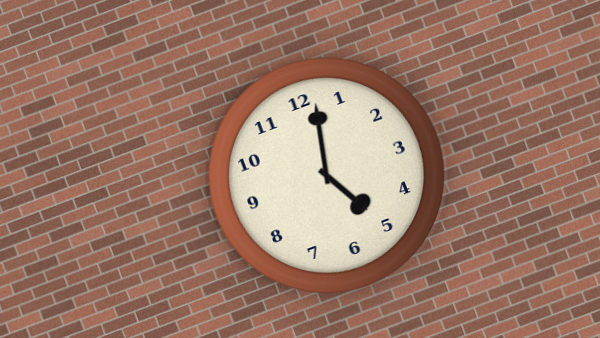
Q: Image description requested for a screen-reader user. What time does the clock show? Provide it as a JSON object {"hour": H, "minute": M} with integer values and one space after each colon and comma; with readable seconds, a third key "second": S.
{"hour": 5, "minute": 2}
